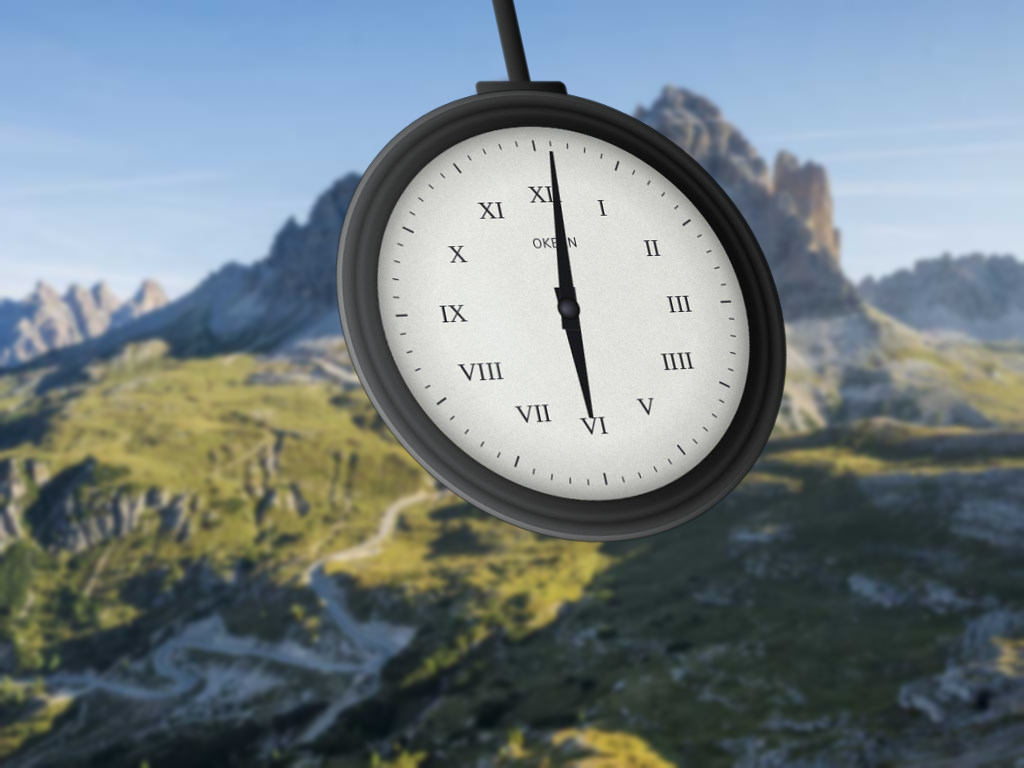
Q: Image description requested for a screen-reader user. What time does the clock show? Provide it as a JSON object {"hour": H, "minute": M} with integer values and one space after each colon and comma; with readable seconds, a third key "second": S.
{"hour": 6, "minute": 1}
